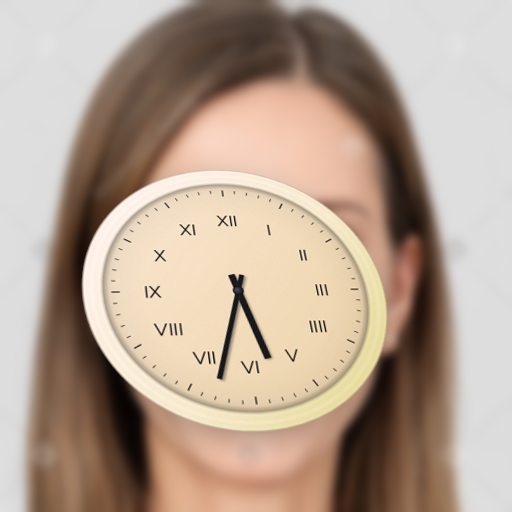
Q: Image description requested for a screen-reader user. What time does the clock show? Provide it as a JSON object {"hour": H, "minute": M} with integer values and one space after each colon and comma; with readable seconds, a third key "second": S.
{"hour": 5, "minute": 33}
